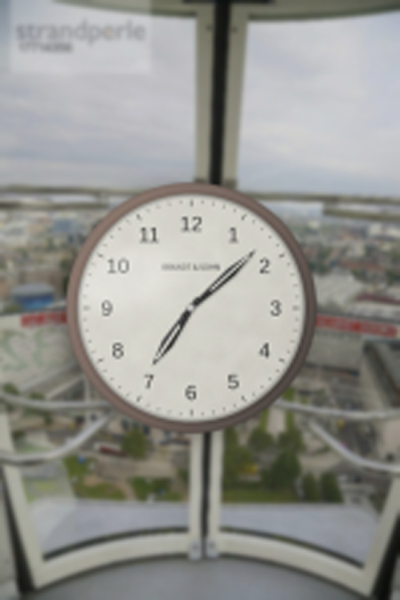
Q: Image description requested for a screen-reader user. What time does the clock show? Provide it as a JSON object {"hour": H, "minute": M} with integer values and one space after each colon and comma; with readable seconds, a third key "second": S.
{"hour": 7, "minute": 8}
